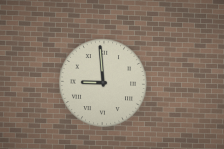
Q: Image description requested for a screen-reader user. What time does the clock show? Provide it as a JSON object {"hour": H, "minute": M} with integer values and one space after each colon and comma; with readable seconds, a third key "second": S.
{"hour": 8, "minute": 59}
